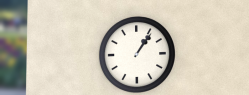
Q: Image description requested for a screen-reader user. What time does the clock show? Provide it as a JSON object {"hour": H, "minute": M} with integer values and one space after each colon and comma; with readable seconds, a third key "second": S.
{"hour": 1, "minute": 6}
